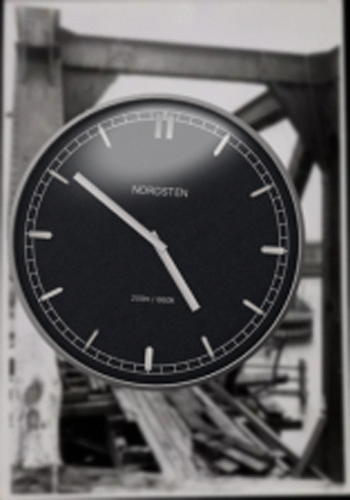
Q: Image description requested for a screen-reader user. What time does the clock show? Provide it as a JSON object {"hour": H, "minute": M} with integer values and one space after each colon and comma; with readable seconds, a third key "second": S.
{"hour": 4, "minute": 51}
